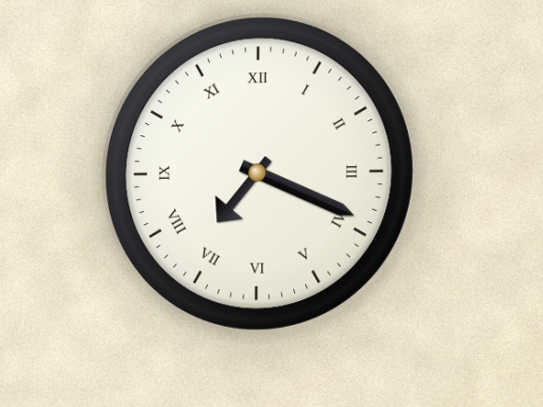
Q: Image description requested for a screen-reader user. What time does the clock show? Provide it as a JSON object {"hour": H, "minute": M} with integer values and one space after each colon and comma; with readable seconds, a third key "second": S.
{"hour": 7, "minute": 19}
